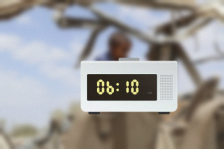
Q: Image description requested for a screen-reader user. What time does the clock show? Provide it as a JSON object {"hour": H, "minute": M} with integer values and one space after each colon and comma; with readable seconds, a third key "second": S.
{"hour": 6, "minute": 10}
